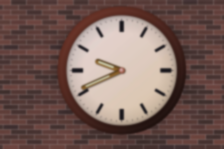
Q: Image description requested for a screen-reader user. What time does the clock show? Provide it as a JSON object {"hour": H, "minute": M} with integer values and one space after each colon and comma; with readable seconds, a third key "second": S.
{"hour": 9, "minute": 41}
